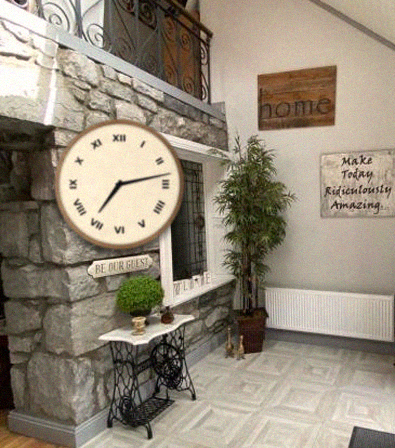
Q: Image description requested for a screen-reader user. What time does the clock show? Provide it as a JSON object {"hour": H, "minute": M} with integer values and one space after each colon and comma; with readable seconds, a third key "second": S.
{"hour": 7, "minute": 13}
